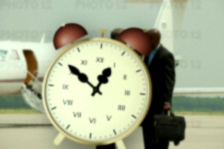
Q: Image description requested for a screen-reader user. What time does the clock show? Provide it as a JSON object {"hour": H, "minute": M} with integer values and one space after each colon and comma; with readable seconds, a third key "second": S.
{"hour": 12, "minute": 51}
